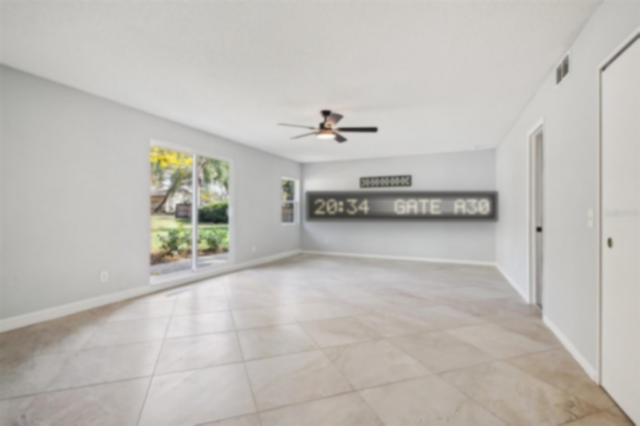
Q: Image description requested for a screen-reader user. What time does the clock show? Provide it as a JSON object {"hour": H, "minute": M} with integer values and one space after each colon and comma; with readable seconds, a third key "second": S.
{"hour": 20, "minute": 34}
